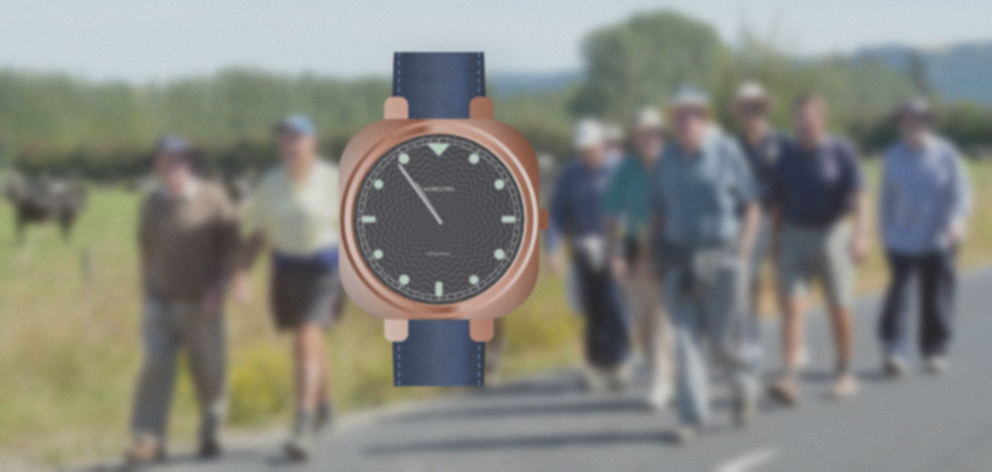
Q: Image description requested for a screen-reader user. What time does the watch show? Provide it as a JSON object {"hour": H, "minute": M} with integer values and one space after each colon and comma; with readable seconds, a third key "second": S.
{"hour": 10, "minute": 54}
